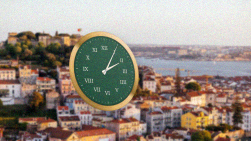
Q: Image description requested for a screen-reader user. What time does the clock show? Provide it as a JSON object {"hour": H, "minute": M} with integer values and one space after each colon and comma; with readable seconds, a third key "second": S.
{"hour": 2, "minute": 5}
